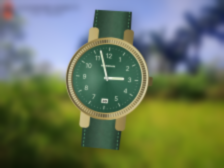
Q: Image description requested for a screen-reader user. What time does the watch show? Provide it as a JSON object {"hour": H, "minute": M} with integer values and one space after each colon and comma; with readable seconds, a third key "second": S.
{"hour": 2, "minute": 57}
